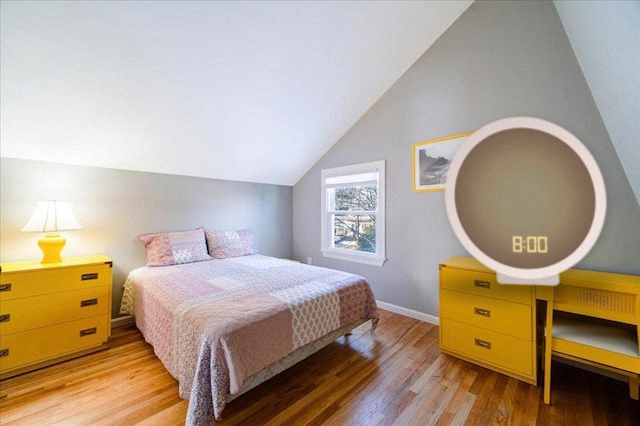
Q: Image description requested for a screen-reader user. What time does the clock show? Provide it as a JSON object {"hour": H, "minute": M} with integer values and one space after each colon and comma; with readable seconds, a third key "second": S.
{"hour": 8, "minute": 0}
